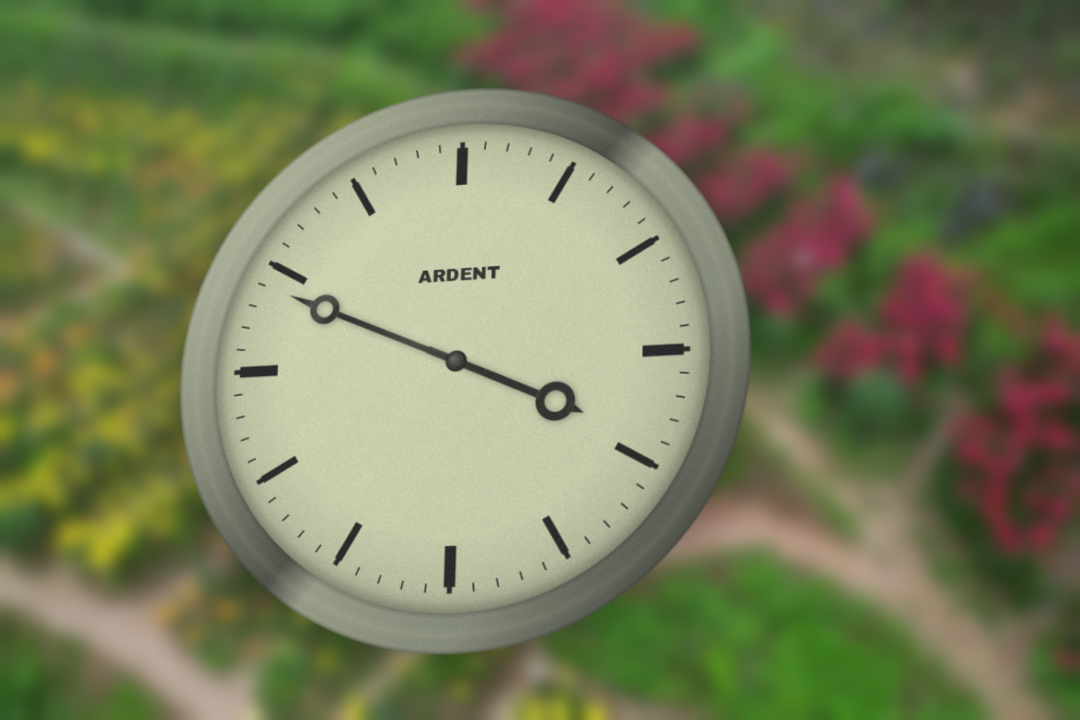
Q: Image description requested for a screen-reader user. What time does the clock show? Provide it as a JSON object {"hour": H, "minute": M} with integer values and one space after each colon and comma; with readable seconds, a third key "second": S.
{"hour": 3, "minute": 49}
